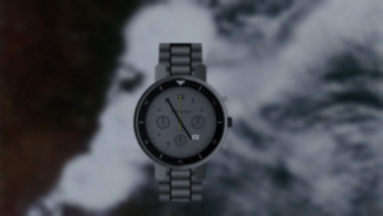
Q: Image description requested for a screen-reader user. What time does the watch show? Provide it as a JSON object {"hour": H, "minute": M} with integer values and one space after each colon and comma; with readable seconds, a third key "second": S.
{"hour": 4, "minute": 55}
